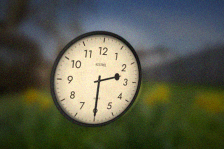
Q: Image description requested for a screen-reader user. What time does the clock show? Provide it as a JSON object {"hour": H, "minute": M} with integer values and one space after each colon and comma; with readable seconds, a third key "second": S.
{"hour": 2, "minute": 30}
